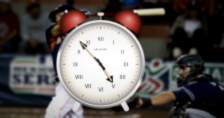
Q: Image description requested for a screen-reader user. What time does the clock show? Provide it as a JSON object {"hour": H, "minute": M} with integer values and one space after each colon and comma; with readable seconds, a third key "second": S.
{"hour": 4, "minute": 53}
